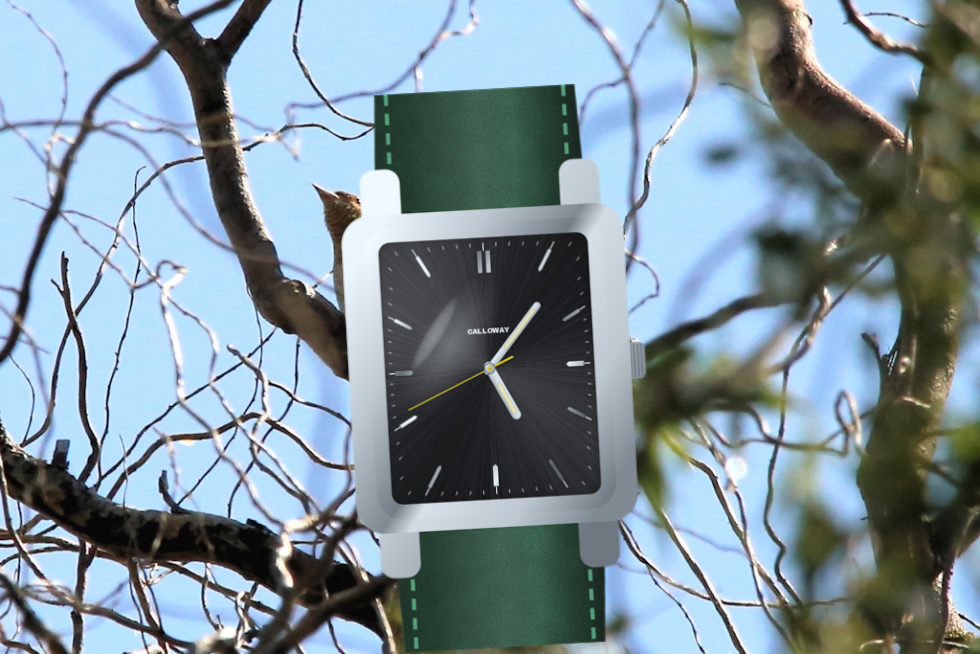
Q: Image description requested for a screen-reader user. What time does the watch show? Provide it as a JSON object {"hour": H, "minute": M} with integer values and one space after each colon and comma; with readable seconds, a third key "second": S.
{"hour": 5, "minute": 6, "second": 41}
